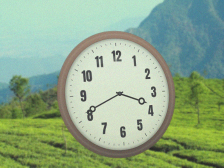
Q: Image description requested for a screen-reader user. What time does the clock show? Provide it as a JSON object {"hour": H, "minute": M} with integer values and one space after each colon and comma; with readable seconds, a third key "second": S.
{"hour": 3, "minute": 41}
